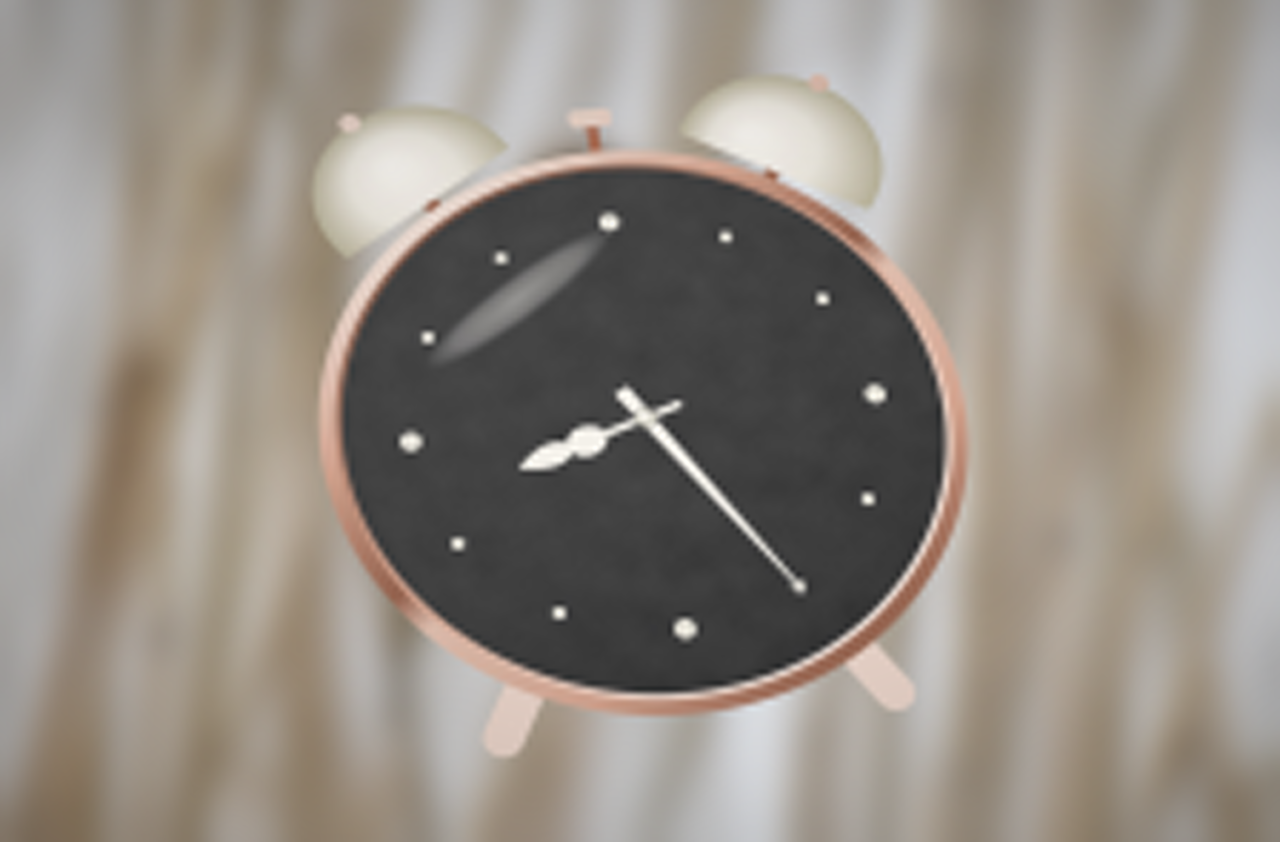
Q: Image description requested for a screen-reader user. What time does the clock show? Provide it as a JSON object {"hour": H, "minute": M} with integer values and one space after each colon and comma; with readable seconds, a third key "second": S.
{"hour": 8, "minute": 25}
